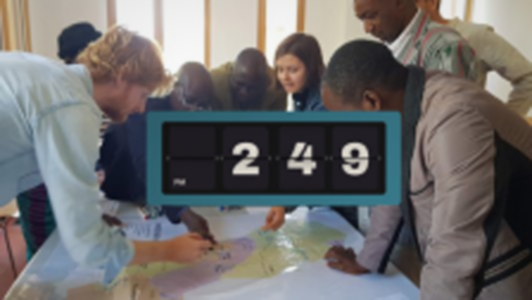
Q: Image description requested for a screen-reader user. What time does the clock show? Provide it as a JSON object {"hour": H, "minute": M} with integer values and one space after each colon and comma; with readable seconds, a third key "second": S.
{"hour": 2, "minute": 49}
